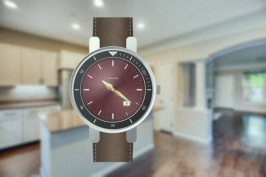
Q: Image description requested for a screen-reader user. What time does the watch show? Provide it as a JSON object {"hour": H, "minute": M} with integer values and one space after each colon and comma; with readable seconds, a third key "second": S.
{"hour": 10, "minute": 21}
